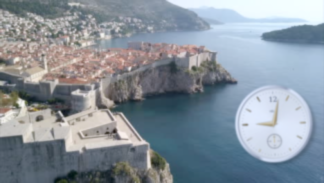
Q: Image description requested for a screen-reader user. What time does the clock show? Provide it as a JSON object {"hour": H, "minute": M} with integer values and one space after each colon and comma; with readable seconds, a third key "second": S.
{"hour": 9, "minute": 2}
